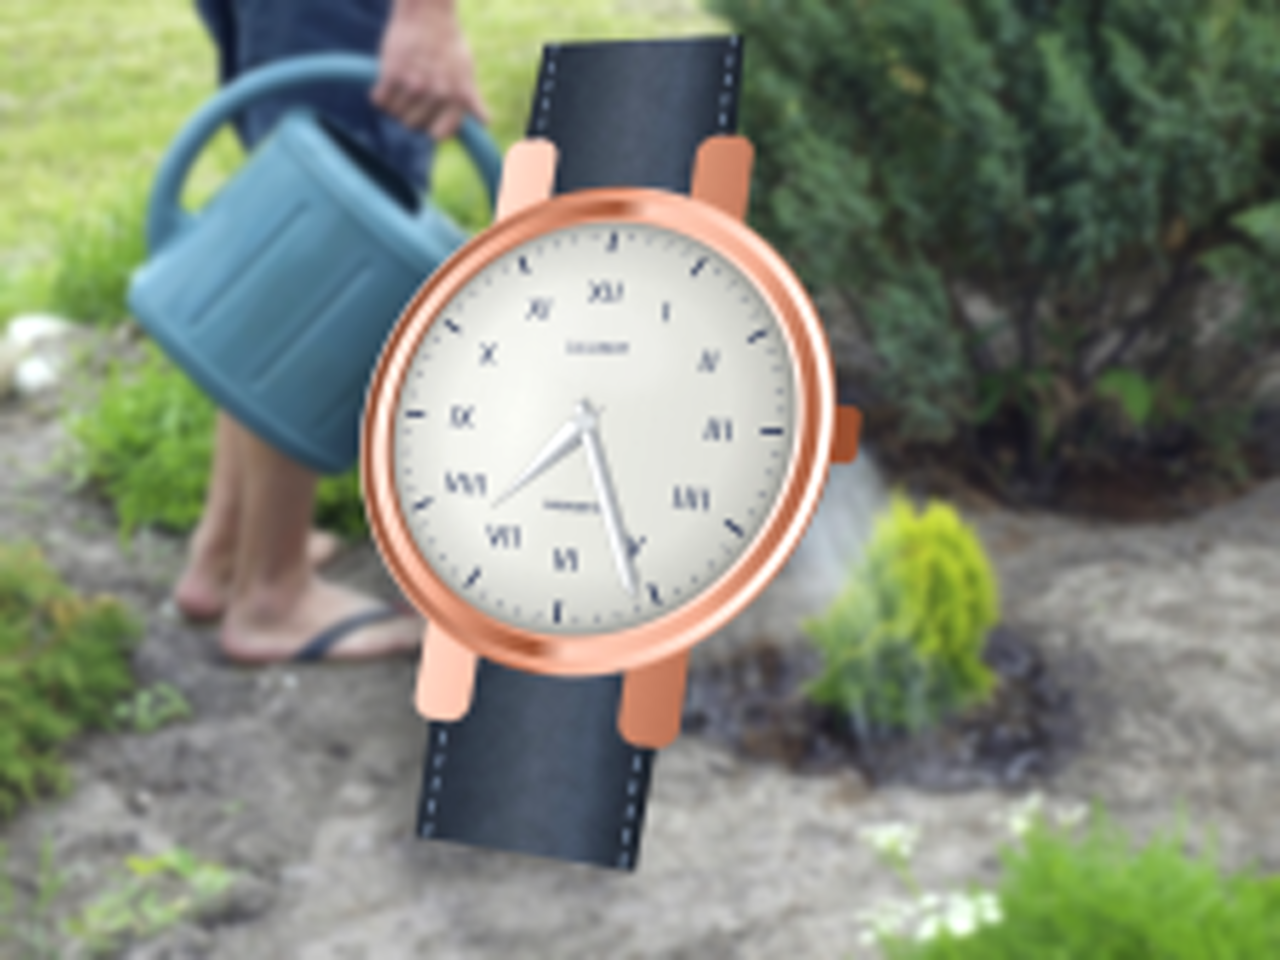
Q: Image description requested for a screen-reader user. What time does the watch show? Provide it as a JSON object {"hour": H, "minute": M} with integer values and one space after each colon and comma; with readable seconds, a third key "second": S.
{"hour": 7, "minute": 26}
